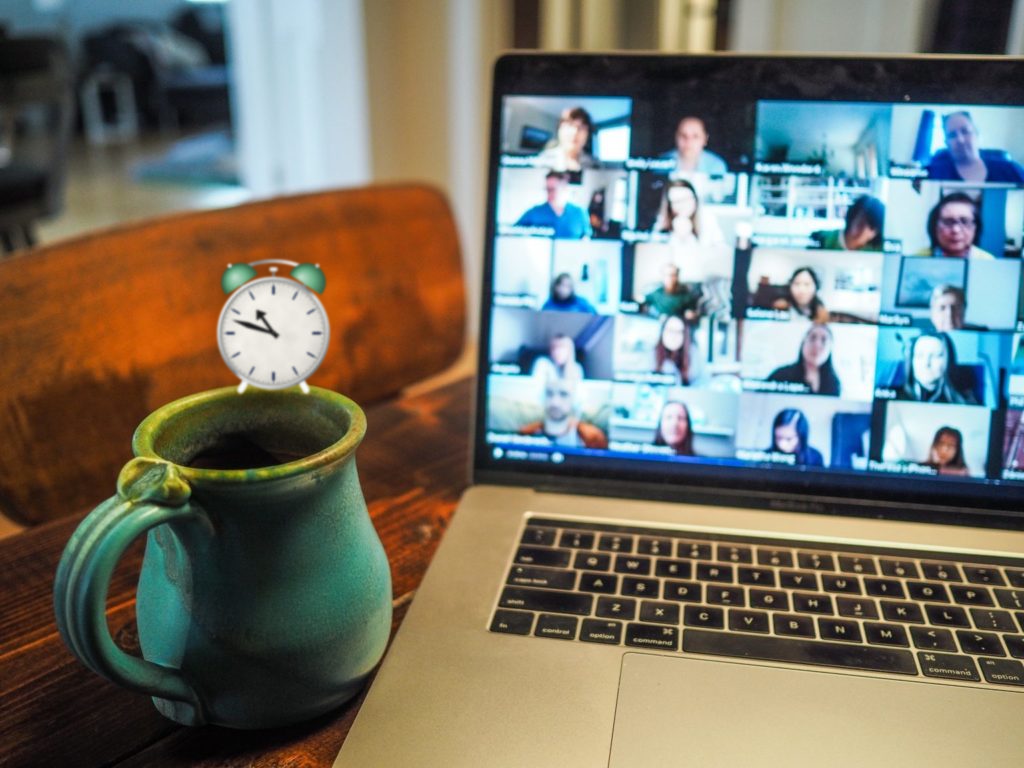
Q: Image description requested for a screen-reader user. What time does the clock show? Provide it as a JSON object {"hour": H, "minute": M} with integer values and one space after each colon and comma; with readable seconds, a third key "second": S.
{"hour": 10, "minute": 48}
